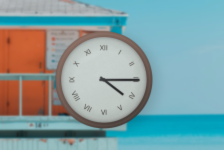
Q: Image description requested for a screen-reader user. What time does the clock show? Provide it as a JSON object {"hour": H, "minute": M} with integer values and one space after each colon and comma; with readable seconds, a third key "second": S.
{"hour": 4, "minute": 15}
